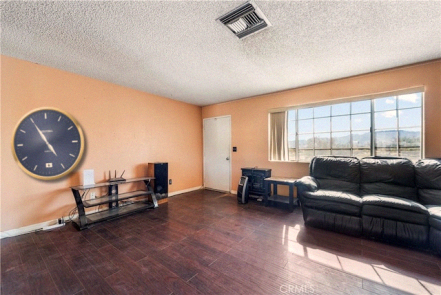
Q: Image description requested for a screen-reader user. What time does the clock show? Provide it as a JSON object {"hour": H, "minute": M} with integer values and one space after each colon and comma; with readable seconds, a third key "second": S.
{"hour": 4, "minute": 55}
